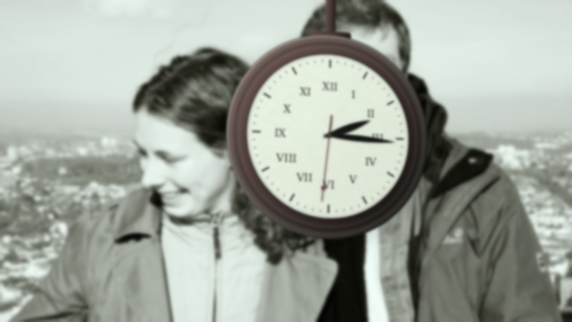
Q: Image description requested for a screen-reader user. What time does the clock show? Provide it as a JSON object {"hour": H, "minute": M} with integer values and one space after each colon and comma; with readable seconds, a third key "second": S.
{"hour": 2, "minute": 15, "second": 31}
